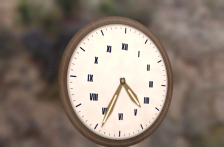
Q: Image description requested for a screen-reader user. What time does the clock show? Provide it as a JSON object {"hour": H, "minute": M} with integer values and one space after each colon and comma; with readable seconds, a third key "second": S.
{"hour": 4, "minute": 34}
